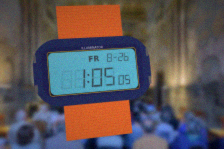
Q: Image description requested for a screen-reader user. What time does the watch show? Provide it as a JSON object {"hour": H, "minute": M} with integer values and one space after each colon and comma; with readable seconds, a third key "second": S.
{"hour": 1, "minute": 5, "second": 5}
